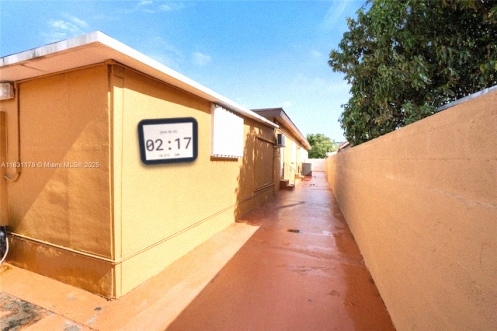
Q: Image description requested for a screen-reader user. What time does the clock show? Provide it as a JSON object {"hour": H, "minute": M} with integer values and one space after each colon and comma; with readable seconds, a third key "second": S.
{"hour": 2, "minute": 17}
